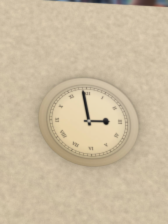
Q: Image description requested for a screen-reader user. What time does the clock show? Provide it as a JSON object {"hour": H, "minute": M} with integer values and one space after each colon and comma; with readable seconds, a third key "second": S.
{"hour": 2, "minute": 59}
